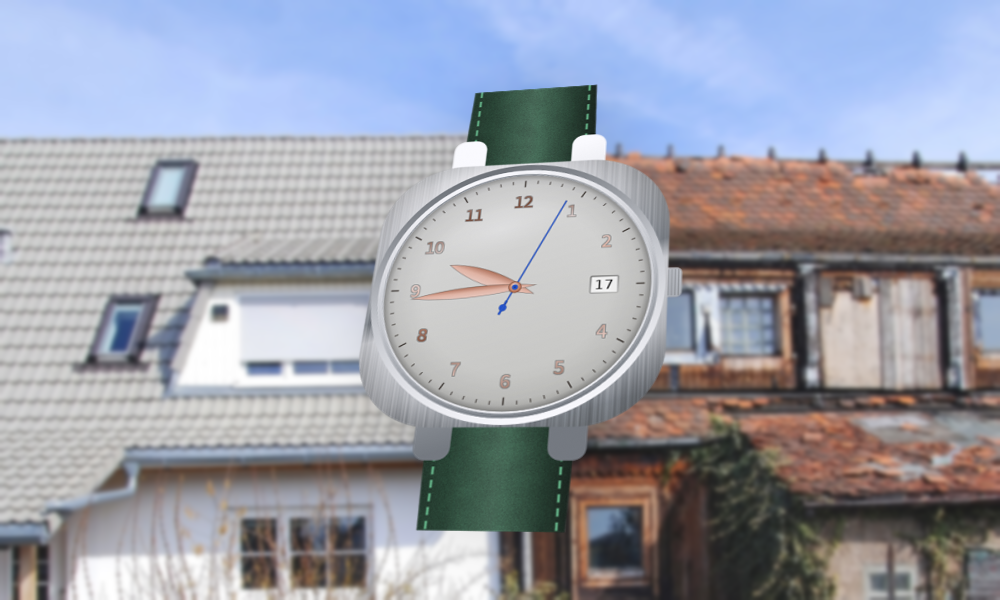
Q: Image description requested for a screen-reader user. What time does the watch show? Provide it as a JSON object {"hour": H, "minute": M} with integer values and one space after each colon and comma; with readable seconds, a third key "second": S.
{"hour": 9, "minute": 44, "second": 4}
